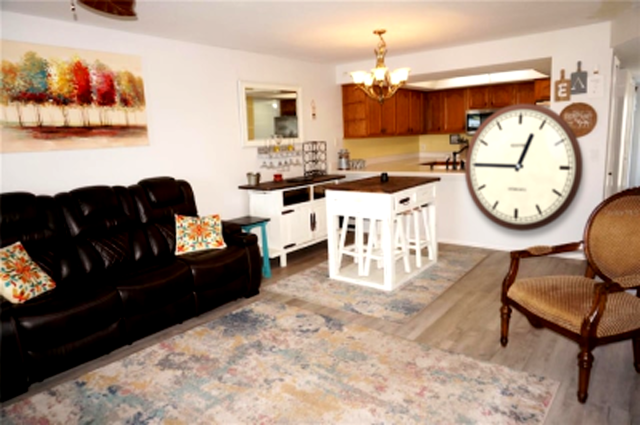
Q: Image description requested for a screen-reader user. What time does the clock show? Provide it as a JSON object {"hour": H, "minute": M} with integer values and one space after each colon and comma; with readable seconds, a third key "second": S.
{"hour": 12, "minute": 45}
